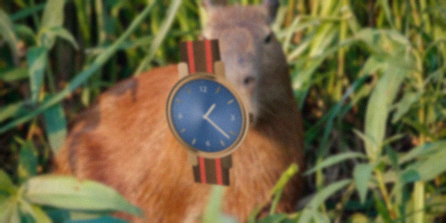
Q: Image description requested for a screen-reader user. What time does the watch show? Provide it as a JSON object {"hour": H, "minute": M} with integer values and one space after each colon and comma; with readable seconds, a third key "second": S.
{"hour": 1, "minute": 22}
